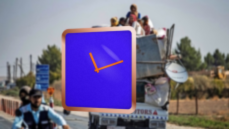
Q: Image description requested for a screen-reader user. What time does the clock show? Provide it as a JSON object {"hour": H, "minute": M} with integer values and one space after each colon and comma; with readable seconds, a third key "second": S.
{"hour": 11, "minute": 12}
